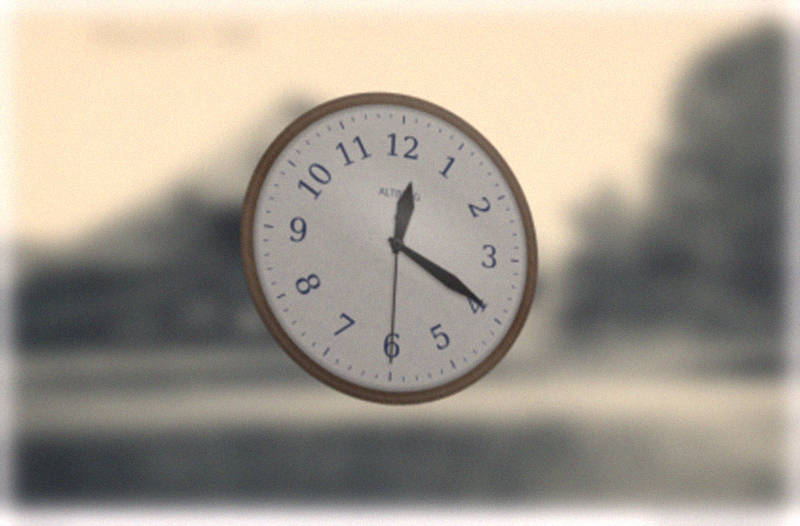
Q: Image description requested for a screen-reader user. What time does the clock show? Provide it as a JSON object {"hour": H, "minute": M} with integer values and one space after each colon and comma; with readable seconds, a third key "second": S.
{"hour": 12, "minute": 19, "second": 30}
